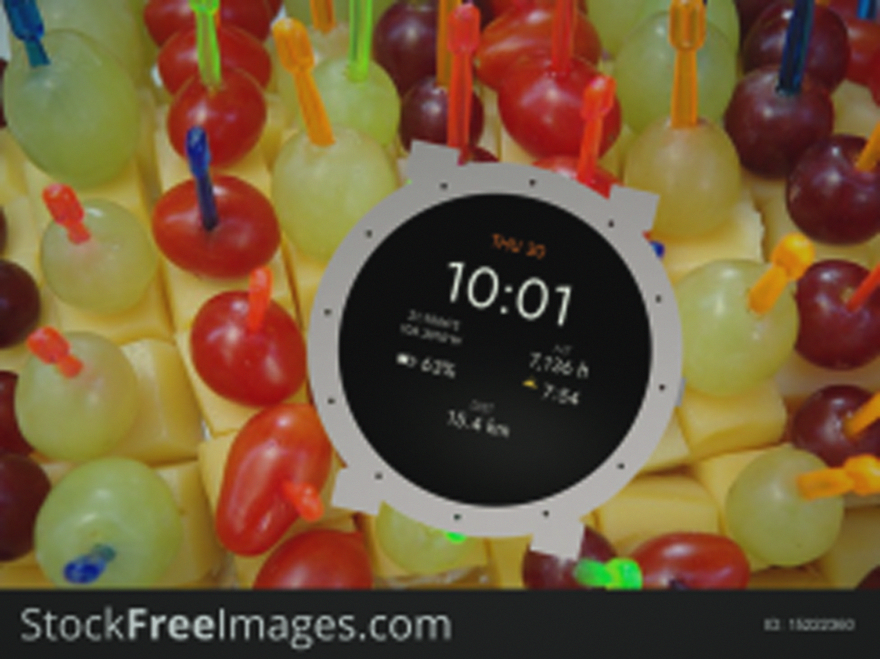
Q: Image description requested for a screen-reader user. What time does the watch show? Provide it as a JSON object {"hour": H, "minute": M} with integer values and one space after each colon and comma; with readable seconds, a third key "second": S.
{"hour": 10, "minute": 1}
